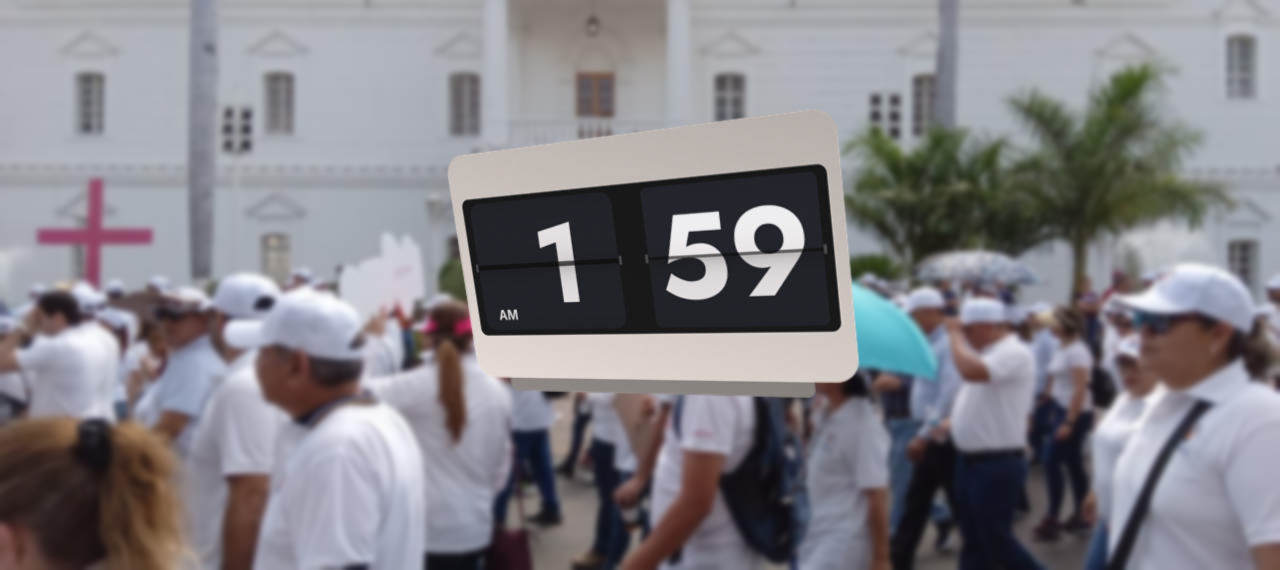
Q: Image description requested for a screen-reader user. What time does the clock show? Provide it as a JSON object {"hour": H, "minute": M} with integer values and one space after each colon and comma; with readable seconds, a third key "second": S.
{"hour": 1, "minute": 59}
